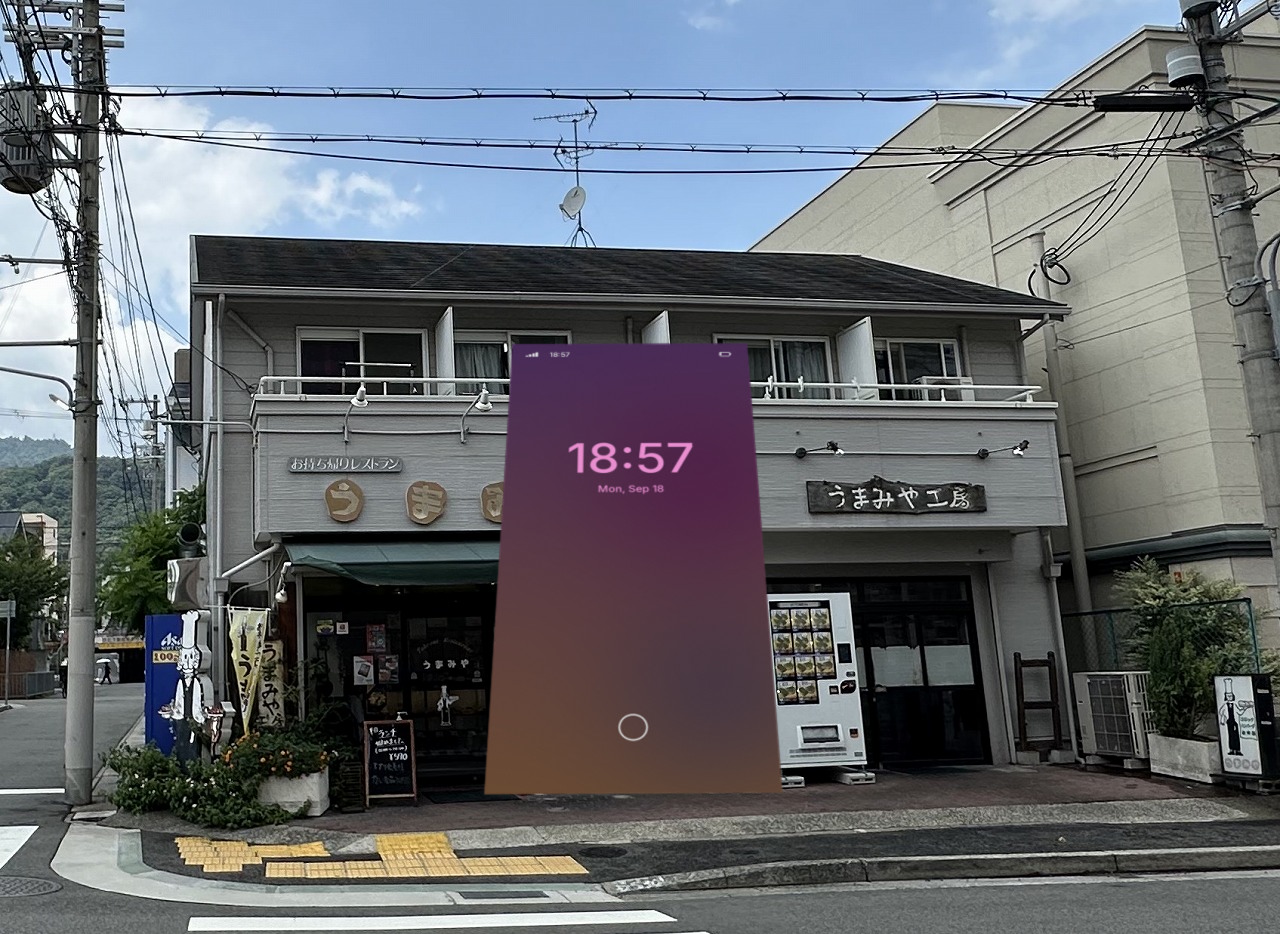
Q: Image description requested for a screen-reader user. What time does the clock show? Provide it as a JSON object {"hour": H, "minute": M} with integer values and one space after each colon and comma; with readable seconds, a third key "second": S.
{"hour": 18, "minute": 57}
